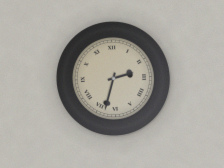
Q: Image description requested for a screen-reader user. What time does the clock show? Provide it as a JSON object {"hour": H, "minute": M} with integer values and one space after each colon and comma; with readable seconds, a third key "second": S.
{"hour": 2, "minute": 33}
